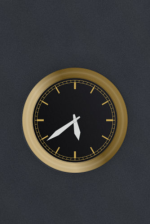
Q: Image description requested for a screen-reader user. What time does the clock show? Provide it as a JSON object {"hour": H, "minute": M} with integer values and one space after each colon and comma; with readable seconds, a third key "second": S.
{"hour": 5, "minute": 39}
